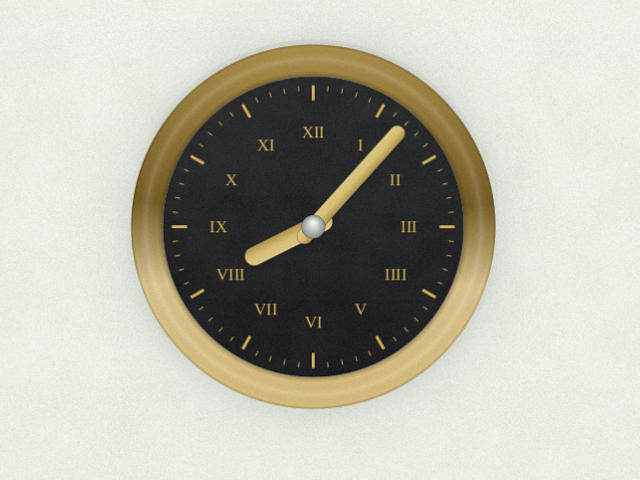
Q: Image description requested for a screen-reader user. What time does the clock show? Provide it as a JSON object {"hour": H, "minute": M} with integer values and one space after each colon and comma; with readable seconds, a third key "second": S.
{"hour": 8, "minute": 7}
